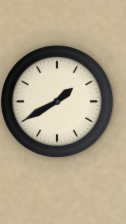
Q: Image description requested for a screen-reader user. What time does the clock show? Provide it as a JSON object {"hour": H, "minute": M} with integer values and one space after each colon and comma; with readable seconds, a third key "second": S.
{"hour": 1, "minute": 40}
